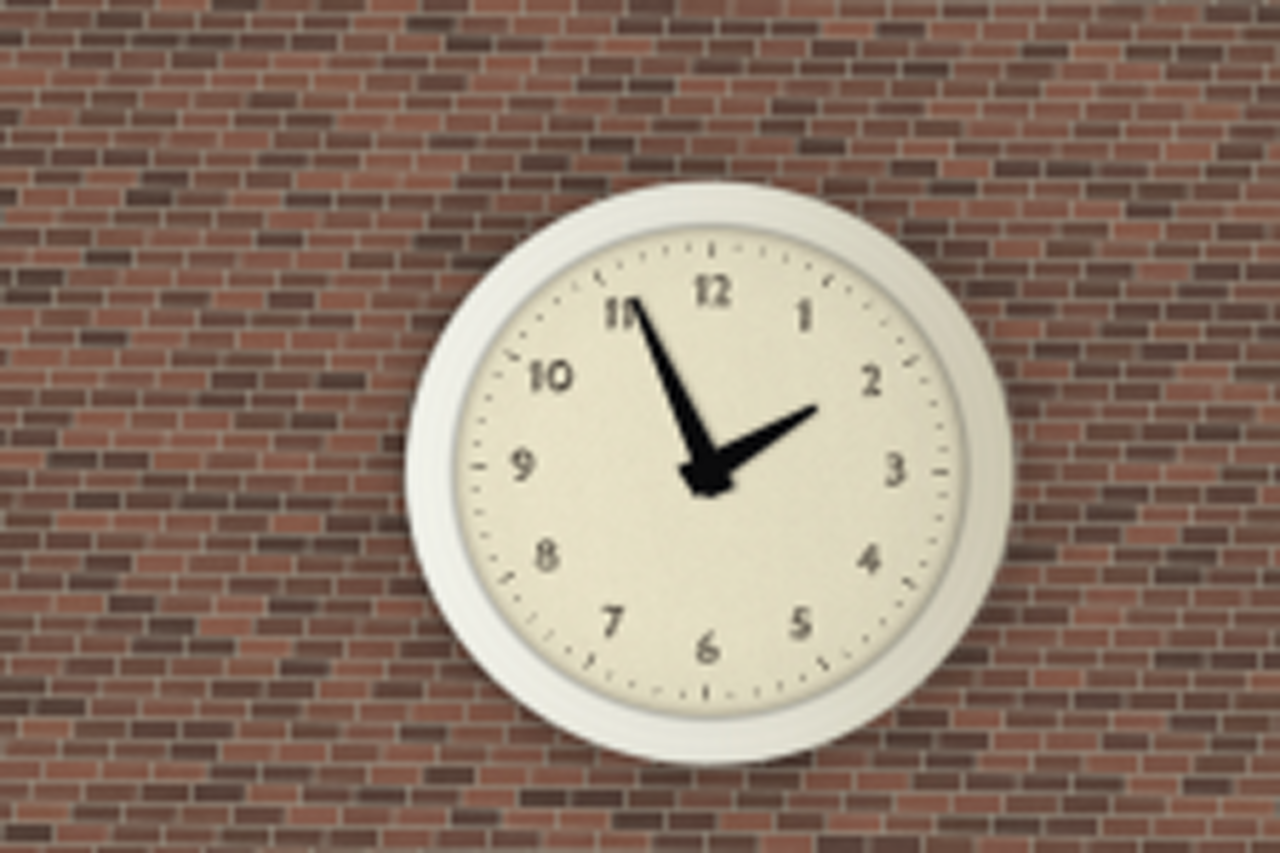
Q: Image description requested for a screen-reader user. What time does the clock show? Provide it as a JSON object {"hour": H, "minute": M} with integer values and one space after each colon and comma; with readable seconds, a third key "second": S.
{"hour": 1, "minute": 56}
